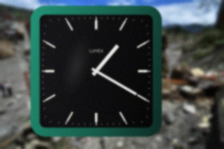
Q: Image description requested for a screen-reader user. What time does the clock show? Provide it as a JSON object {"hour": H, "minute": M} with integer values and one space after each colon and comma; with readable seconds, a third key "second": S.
{"hour": 1, "minute": 20}
